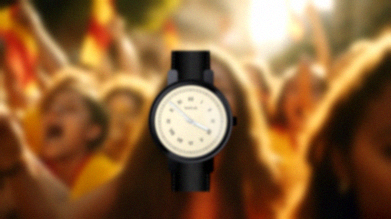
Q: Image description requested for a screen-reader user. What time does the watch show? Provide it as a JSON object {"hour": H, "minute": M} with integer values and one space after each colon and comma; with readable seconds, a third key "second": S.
{"hour": 3, "minute": 52}
